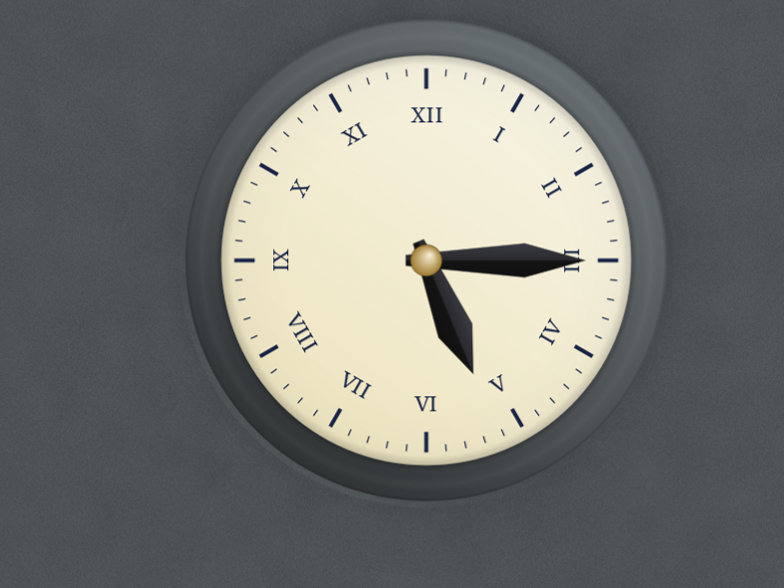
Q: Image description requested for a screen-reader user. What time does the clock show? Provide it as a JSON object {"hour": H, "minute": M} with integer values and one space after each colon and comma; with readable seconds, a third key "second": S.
{"hour": 5, "minute": 15}
